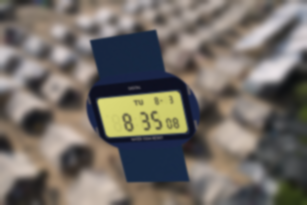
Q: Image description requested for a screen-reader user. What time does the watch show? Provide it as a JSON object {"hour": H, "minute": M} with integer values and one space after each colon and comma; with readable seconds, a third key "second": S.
{"hour": 8, "minute": 35}
